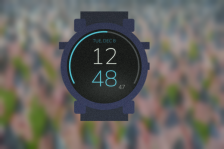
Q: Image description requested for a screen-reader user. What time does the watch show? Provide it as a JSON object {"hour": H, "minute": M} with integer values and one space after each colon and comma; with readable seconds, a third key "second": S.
{"hour": 12, "minute": 48}
